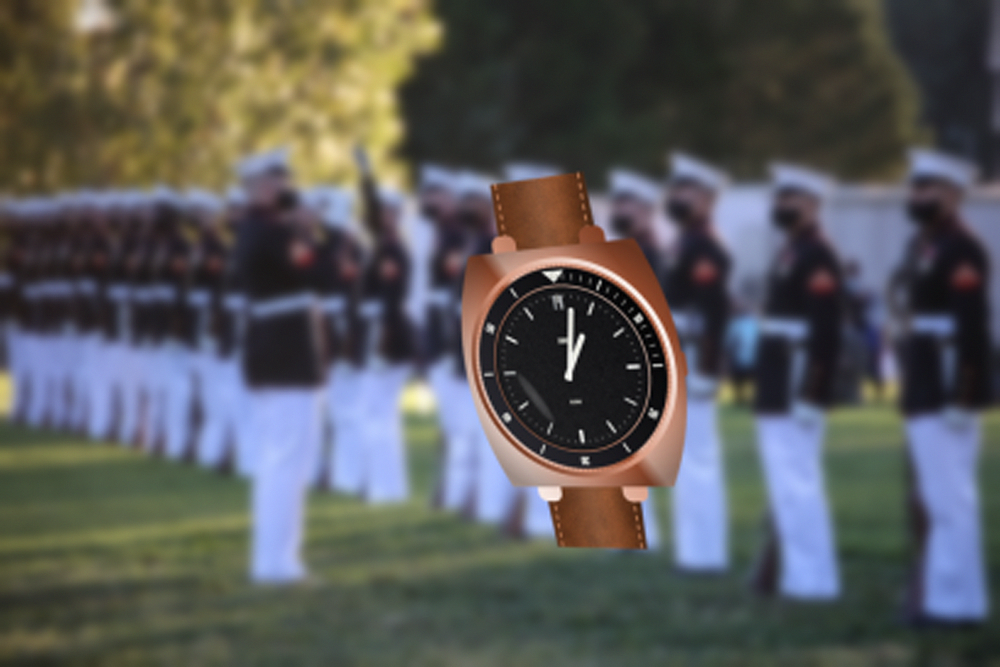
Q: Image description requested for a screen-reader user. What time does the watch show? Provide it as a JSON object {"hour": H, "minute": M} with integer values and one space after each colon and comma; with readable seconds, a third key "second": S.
{"hour": 1, "minute": 2}
